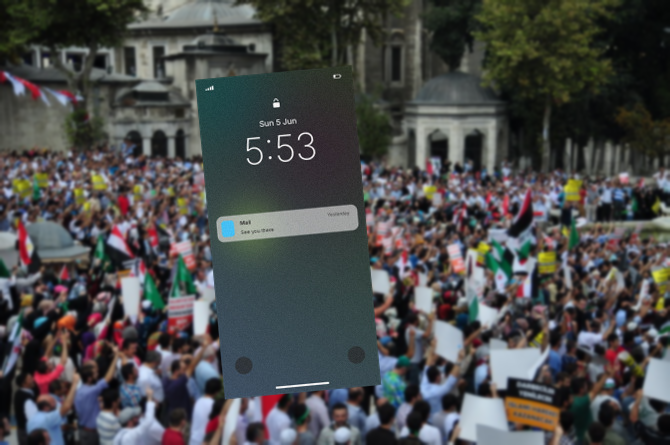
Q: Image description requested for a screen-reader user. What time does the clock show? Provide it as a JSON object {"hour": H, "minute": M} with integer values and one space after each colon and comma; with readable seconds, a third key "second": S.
{"hour": 5, "minute": 53}
